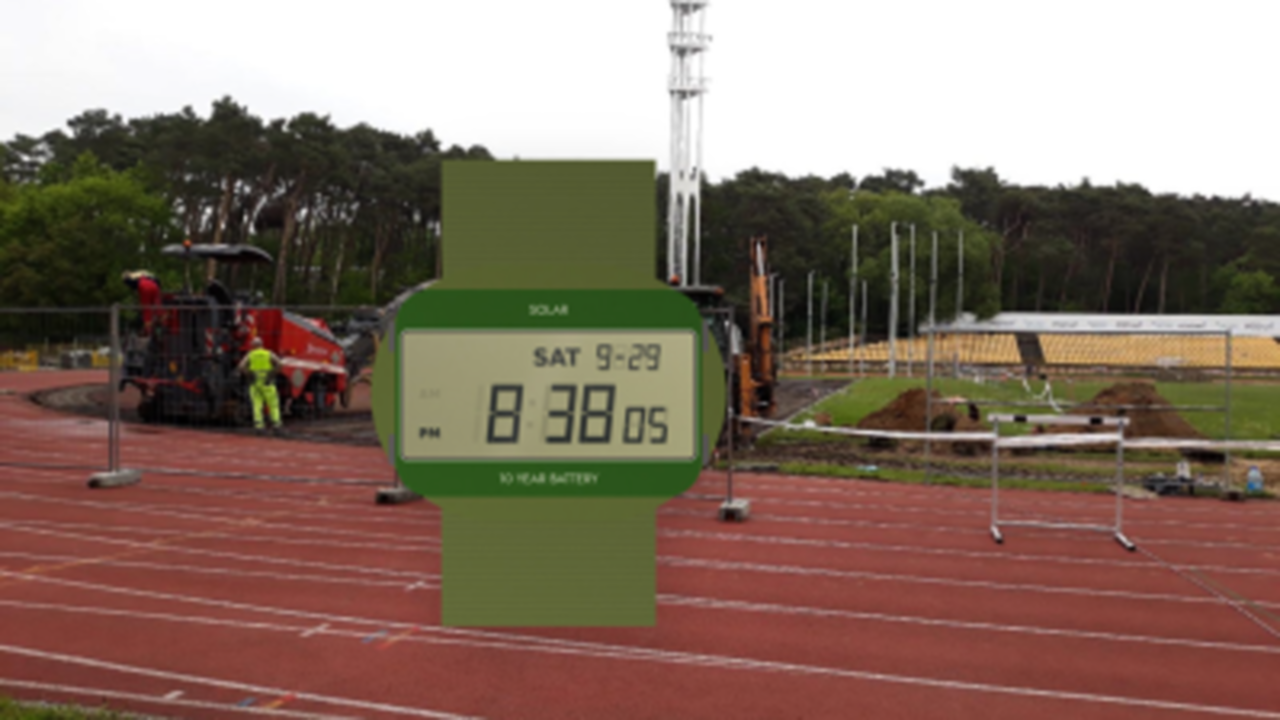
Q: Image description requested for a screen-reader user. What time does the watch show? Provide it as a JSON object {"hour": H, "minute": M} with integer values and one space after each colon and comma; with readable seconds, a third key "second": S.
{"hour": 8, "minute": 38, "second": 5}
